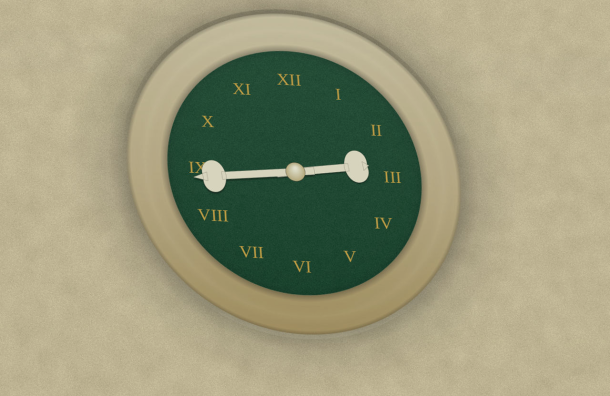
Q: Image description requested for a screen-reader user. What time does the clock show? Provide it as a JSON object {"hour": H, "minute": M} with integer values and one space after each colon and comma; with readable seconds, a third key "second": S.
{"hour": 2, "minute": 44}
